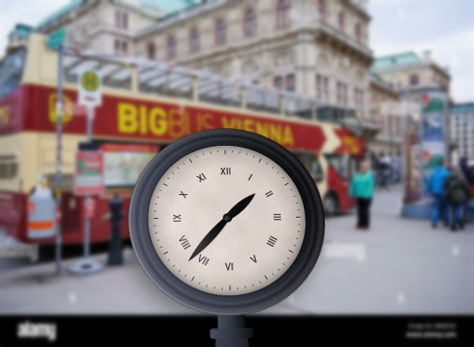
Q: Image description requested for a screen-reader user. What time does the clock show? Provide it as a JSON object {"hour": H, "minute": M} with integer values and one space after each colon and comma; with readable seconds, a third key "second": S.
{"hour": 1, "minute": 37}
